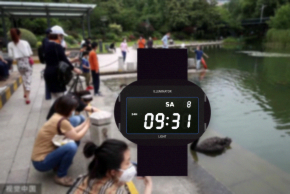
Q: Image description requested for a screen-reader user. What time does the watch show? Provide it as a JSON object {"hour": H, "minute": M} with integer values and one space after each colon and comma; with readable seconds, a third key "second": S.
{"hour": 9, "minute": 31}
